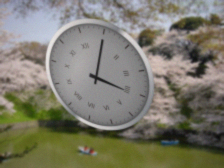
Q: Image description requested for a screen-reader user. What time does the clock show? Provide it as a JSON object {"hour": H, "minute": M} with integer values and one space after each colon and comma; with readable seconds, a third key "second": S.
{"hour": 4, "minute": 5}
